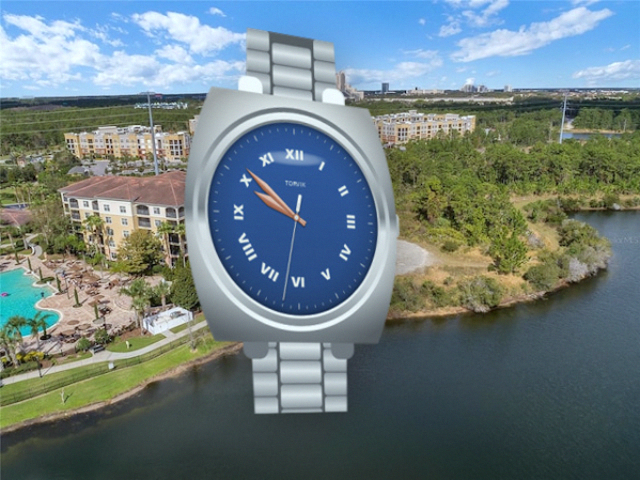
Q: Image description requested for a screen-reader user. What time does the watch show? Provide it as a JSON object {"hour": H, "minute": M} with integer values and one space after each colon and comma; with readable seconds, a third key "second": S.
{"hour": 9, "minute": 51, "second": 32}
